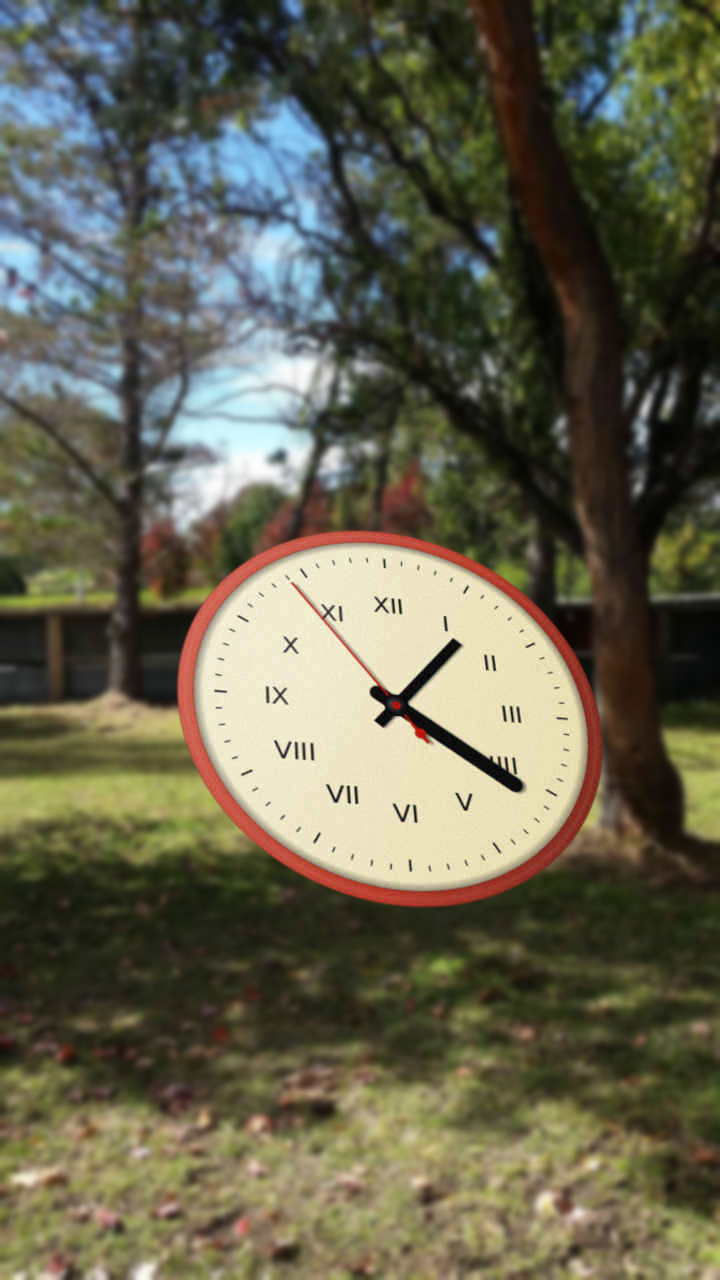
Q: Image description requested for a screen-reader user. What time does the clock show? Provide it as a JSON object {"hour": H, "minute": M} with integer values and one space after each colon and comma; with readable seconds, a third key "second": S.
{"hour": 1, "minute": 20, "second": 54}
